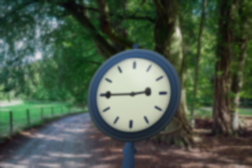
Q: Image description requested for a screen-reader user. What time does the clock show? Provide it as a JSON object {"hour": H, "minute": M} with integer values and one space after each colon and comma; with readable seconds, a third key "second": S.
{"hour": 2, "minute": 45}
